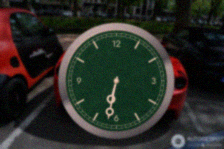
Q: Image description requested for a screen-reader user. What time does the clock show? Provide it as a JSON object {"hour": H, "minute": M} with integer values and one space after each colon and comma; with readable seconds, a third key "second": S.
{"hour": 6, "minute": 32}
